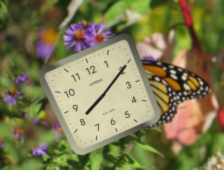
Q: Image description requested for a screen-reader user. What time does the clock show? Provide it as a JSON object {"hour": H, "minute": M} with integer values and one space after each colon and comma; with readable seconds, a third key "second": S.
{"hour": 8, "minute": 10}
